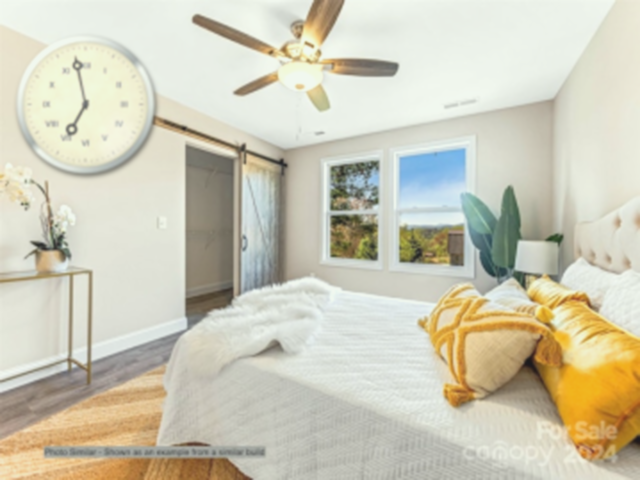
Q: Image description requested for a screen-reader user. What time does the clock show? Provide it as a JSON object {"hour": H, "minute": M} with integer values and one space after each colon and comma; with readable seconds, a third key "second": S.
{"hour": 6, "minute": 58}
